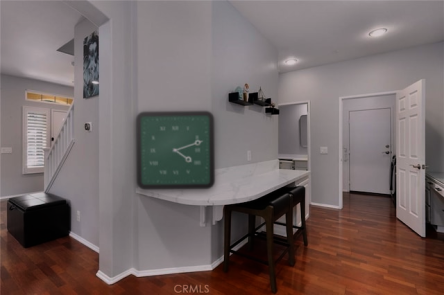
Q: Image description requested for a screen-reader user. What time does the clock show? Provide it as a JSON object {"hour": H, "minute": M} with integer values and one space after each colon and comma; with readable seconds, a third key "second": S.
{"hour": 4, "minute": 12}
